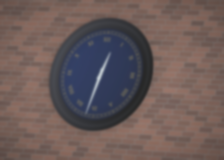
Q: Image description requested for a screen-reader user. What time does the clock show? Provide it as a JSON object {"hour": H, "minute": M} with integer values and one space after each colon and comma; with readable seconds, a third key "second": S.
{"hour": 12, "minute": 32}
